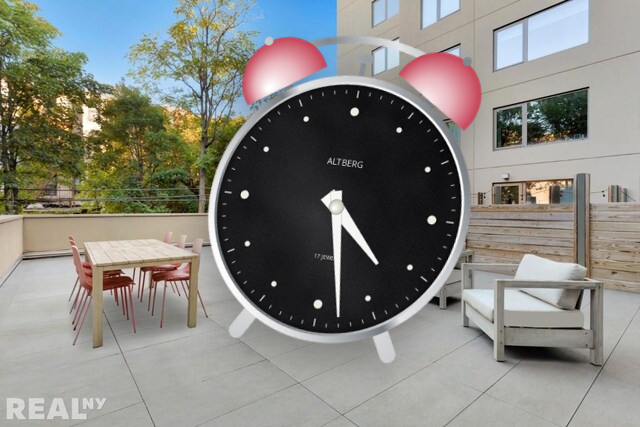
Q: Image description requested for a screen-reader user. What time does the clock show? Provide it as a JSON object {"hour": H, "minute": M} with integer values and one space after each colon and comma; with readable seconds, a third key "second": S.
{"hour": 4, "minute": 28}
